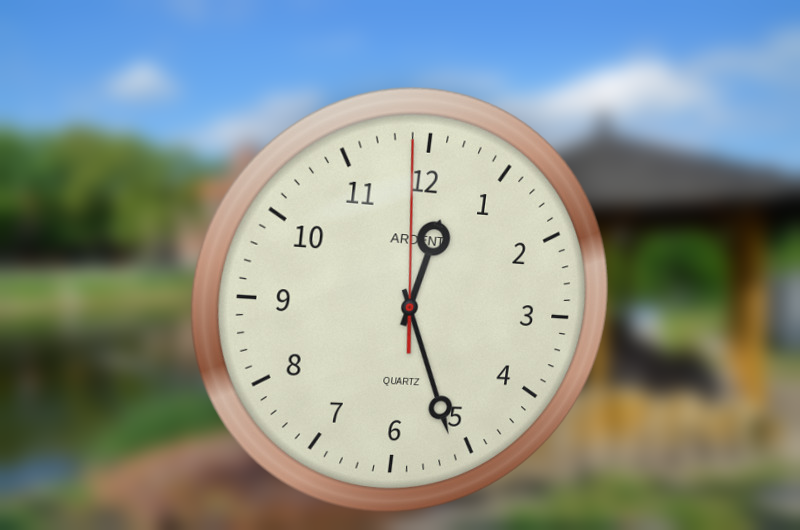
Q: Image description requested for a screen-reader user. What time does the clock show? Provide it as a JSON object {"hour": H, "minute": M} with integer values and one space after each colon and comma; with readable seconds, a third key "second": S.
{"hour": 12, "minute": 25, "second": 59}
